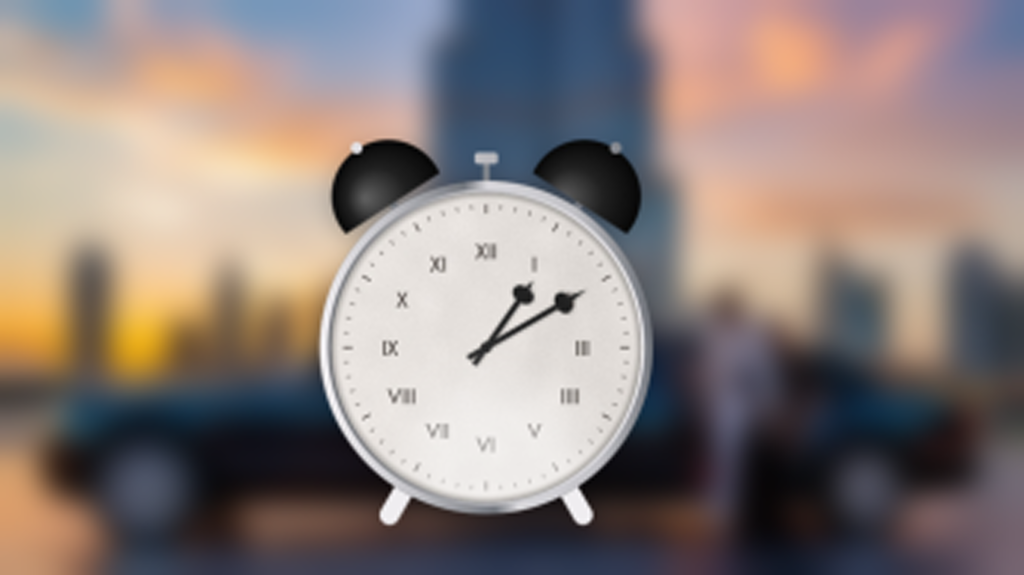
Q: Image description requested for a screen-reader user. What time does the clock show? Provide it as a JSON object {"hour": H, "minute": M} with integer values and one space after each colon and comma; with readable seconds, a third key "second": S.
{"hour": 1, "minute": 10}
